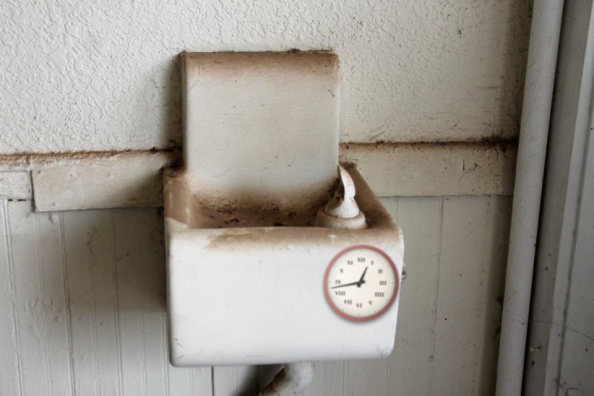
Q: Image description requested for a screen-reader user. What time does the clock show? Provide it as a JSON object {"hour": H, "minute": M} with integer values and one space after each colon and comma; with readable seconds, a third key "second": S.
{"hour": 12, "minute": 43}
